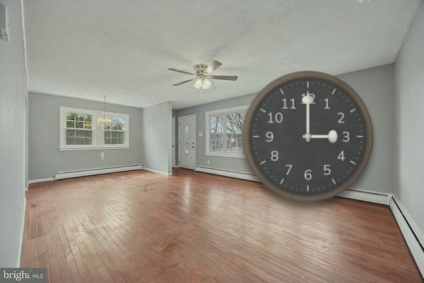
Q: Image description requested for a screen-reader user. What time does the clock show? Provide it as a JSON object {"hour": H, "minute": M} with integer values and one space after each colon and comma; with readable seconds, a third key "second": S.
{"hour": 3, "minute": 0}
